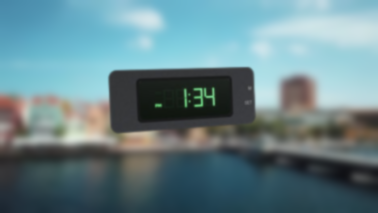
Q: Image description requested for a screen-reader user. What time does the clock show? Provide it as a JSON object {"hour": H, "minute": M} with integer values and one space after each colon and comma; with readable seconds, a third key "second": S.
{"hour": 1, "minute": 34}
